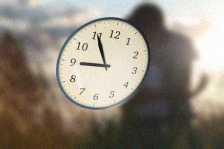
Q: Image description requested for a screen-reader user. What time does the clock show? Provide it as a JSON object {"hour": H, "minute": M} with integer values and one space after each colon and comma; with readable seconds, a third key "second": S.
{"hour": 8, "minute": 55}
